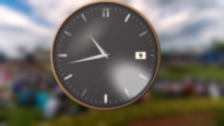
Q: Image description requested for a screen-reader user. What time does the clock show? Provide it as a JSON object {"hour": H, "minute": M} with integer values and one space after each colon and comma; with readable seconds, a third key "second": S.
{"hour": 10, "minute": 43}
